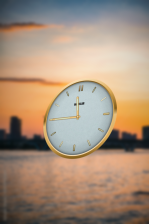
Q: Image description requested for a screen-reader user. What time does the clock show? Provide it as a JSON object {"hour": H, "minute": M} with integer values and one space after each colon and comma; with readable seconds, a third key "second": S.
{"hour": 11, "minute": 45}
